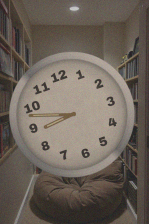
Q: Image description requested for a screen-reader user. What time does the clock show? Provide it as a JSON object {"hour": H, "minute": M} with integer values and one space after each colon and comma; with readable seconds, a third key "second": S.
{"hour": 8, "minute": 48}
